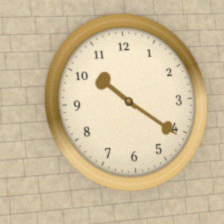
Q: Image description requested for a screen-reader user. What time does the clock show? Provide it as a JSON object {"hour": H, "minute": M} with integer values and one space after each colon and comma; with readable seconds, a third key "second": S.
{"hour": 10, "minute": 21}
